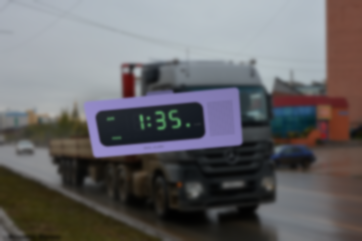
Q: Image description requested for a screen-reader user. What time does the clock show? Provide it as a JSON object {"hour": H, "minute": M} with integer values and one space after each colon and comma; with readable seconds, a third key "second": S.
{"hour": 1, "minute": 35}
